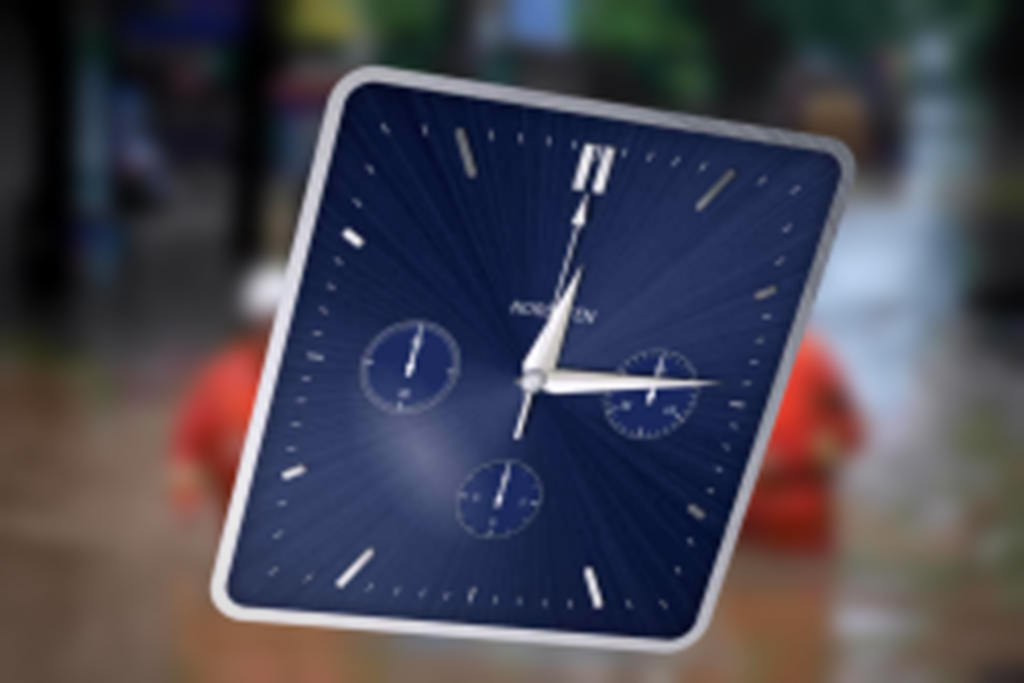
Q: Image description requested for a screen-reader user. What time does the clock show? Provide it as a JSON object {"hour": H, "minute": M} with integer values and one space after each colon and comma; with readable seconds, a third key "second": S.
{"hour": 12, "minute": 14}
